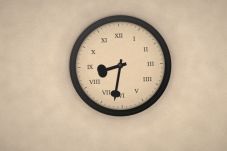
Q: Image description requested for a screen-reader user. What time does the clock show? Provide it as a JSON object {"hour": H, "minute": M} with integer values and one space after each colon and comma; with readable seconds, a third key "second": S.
{"hour": 8, "minute": 32}
